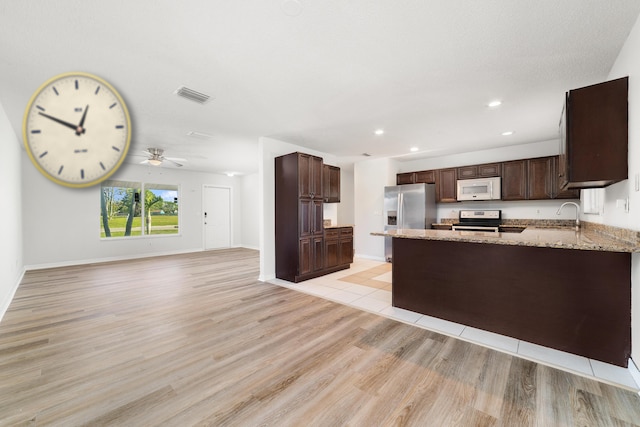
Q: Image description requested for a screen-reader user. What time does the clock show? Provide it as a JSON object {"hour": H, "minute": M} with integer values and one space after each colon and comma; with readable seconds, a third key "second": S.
{"hour": 12, "minute": 49}
